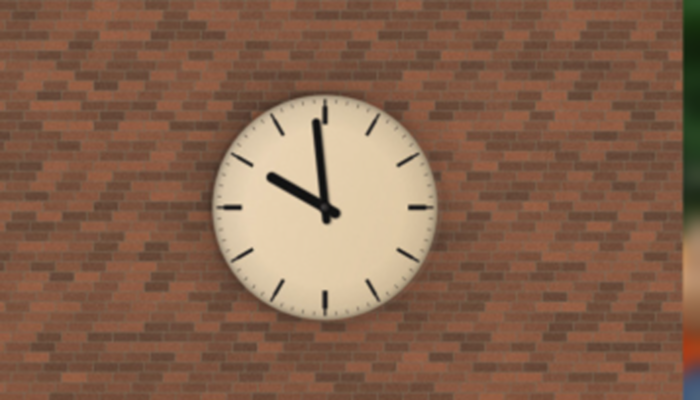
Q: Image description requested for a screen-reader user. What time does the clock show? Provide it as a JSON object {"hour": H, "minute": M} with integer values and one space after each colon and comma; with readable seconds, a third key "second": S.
{"hour": 9, "minute": 59}
